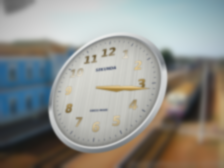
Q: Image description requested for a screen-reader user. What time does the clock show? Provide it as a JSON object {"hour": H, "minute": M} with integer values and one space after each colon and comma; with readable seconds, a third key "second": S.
{"hour": 3, "minute": 16}
